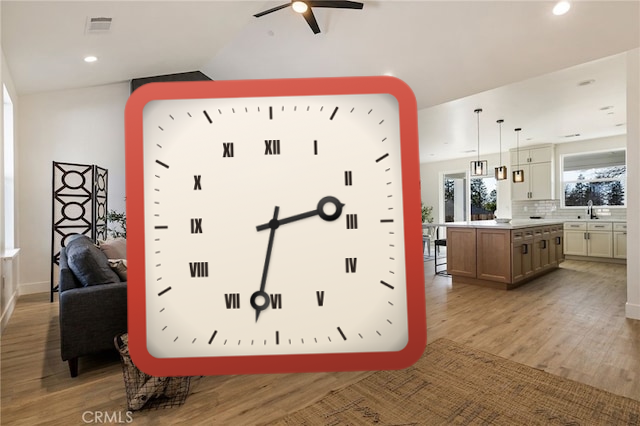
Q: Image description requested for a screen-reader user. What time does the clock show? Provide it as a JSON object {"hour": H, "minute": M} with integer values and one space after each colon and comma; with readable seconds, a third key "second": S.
{"hour": 2, "minute": 32}
